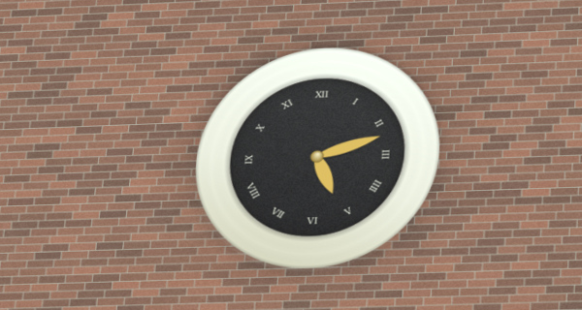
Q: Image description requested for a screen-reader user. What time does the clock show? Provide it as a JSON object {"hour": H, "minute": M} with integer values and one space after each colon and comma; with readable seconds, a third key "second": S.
{"hour": 5, "minute": 12}
